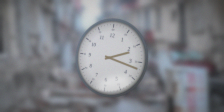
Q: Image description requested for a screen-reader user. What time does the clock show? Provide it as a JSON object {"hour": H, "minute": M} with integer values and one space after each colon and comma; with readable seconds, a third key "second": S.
{"hour": 2, "minute": 17}
